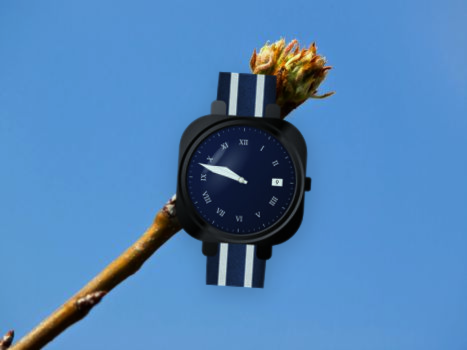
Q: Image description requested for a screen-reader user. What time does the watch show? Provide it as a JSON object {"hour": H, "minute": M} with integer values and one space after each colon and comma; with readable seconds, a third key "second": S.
{"hour": 9, "minute": 48}
